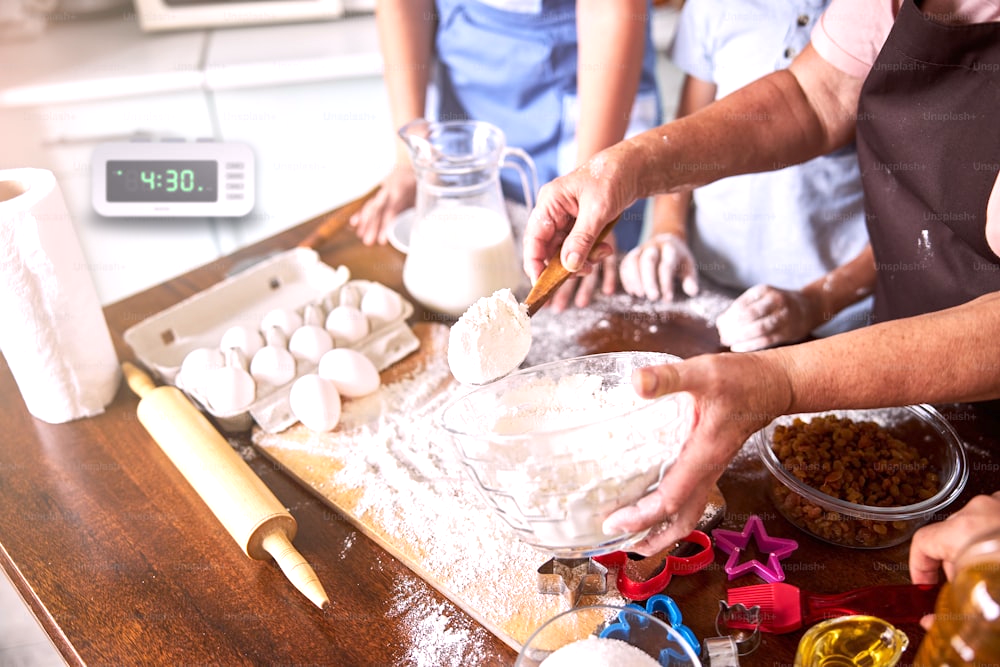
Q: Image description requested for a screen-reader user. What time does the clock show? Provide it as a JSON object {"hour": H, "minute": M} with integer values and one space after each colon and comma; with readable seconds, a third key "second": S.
{"hour": 4, "minute": 30}
